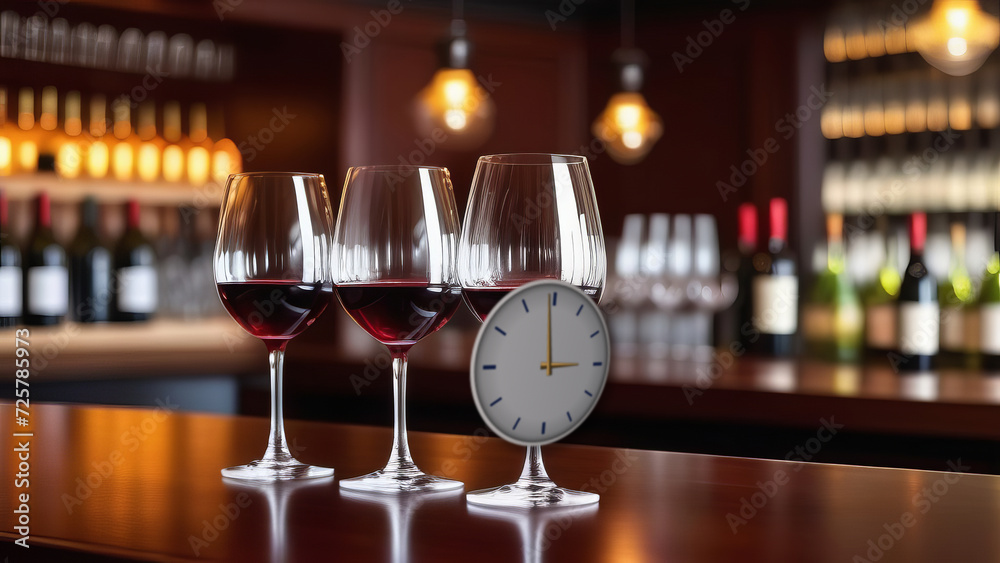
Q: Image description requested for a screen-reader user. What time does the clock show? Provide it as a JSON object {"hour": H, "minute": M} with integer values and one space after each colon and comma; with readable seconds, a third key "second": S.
{"hour": 2, "minute": 59}
